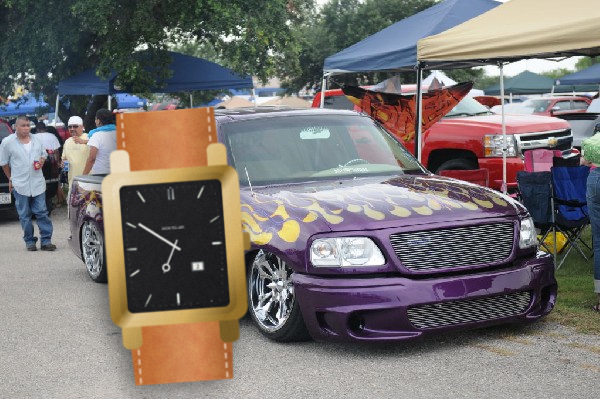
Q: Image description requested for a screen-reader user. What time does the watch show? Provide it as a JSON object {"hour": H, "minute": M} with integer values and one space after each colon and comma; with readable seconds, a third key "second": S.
{"hour": 6, "minute": 51}
